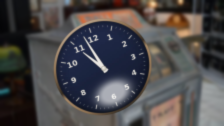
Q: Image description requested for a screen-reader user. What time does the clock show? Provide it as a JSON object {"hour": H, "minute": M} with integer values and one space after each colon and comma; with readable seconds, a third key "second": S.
{"hour": 10, "minute": 58}
